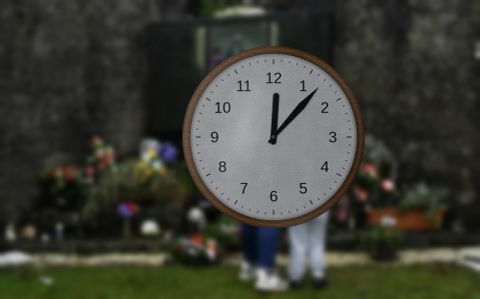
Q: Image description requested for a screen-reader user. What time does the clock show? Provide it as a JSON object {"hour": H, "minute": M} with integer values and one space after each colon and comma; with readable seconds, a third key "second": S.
{"hour": 12, "minute": 7}
